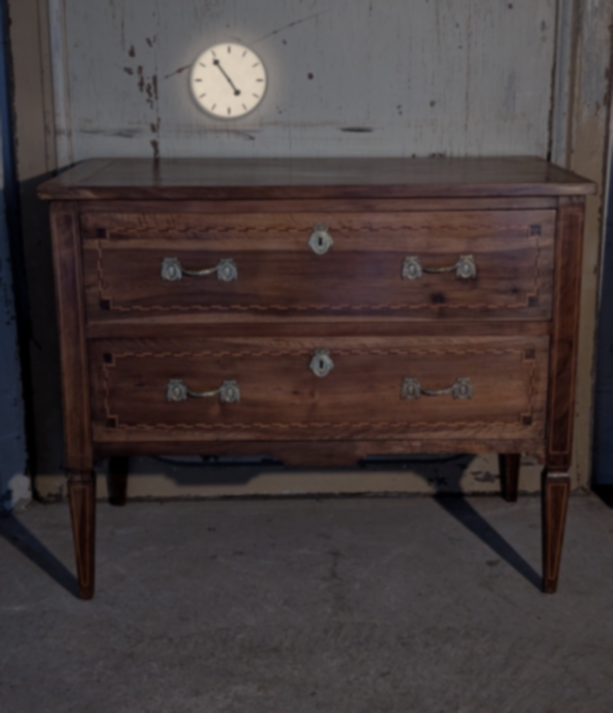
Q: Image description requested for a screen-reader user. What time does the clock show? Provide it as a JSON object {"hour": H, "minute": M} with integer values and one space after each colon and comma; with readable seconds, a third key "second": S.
{"hour": 4, "minute": 54}
